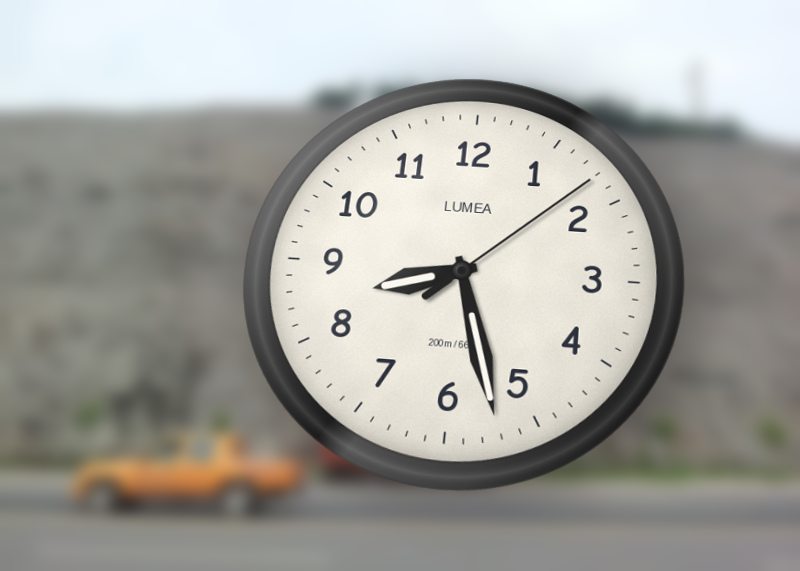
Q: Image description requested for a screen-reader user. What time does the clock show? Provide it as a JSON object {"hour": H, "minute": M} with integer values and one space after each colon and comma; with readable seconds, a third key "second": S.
{"hour": 8, "minute": 27, "second": 8}
